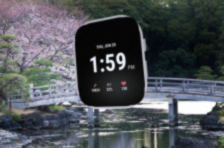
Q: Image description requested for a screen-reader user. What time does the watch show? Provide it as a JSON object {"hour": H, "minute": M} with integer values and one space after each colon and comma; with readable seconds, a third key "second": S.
{"hour": 1, "minute": 59}
